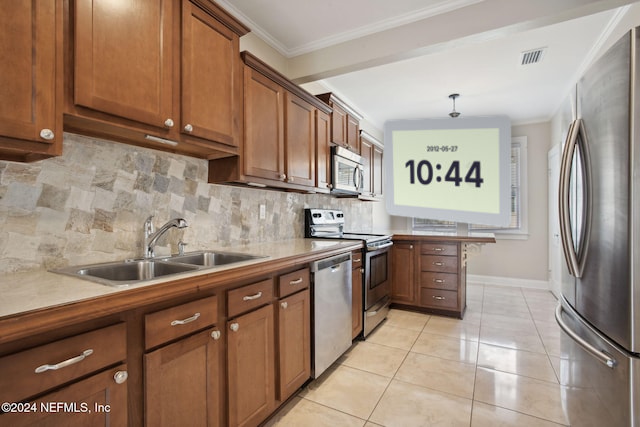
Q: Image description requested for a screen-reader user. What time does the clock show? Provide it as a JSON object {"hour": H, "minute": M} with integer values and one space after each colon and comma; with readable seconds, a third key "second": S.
{"hour": 10, "minute": 44}
